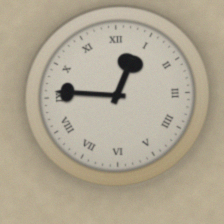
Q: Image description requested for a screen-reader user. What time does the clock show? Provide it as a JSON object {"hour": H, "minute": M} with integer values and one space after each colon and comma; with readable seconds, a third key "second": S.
{"hour": 12, "minute": 46}
